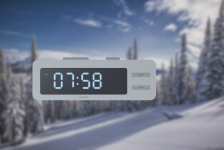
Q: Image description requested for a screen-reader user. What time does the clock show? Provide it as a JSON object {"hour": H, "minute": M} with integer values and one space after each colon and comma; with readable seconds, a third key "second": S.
{"hour": 7, "minute": 58}
